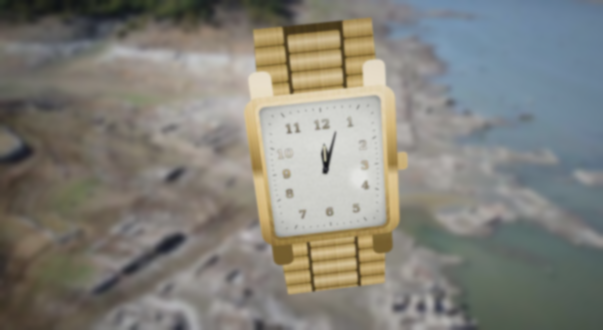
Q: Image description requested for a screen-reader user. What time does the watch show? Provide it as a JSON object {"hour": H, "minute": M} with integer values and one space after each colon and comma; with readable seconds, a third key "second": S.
{"hour": 12, "minute": 3}
